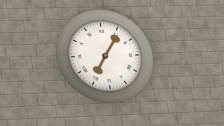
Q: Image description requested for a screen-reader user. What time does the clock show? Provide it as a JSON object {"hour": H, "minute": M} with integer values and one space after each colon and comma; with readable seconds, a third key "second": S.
{"hour": 7, "minute": 6}
